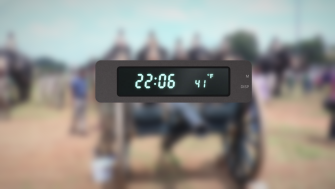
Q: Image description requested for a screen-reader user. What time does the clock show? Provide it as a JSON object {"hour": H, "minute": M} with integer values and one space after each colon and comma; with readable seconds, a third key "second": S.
{"hour": 22, "minute": 6}
